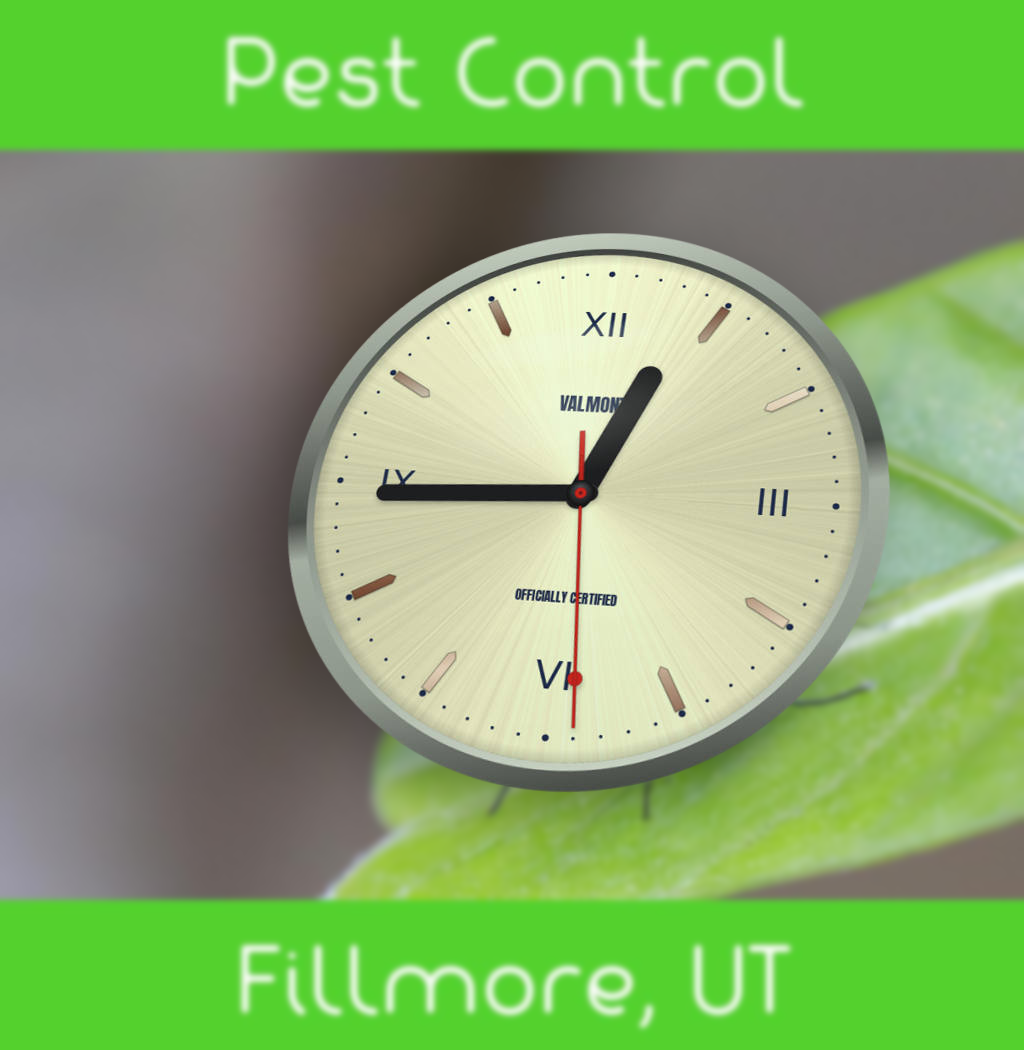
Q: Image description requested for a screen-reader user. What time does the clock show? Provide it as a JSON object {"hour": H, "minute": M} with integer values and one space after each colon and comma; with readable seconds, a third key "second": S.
{"hour": 12, "minute": 44, "second": 29}
